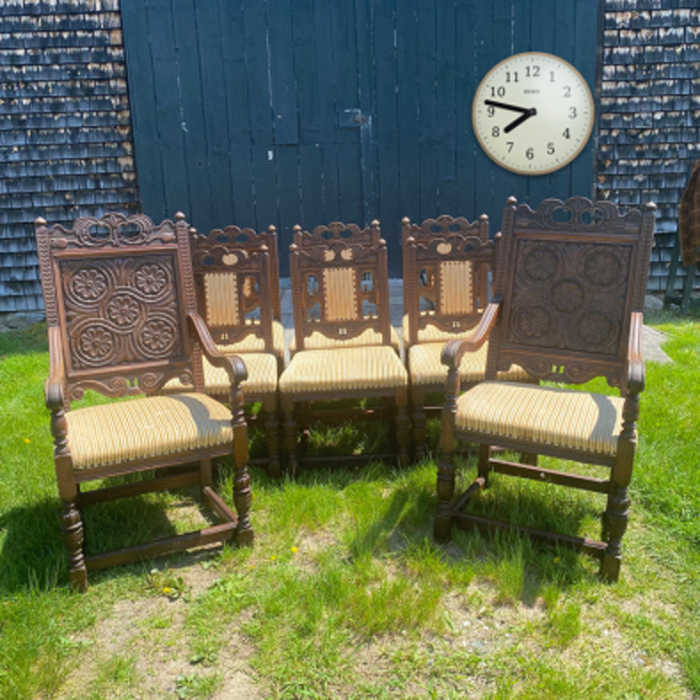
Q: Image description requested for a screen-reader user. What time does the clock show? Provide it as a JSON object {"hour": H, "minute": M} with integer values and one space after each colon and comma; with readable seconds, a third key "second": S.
{"hour": 7, "minute": 47}
